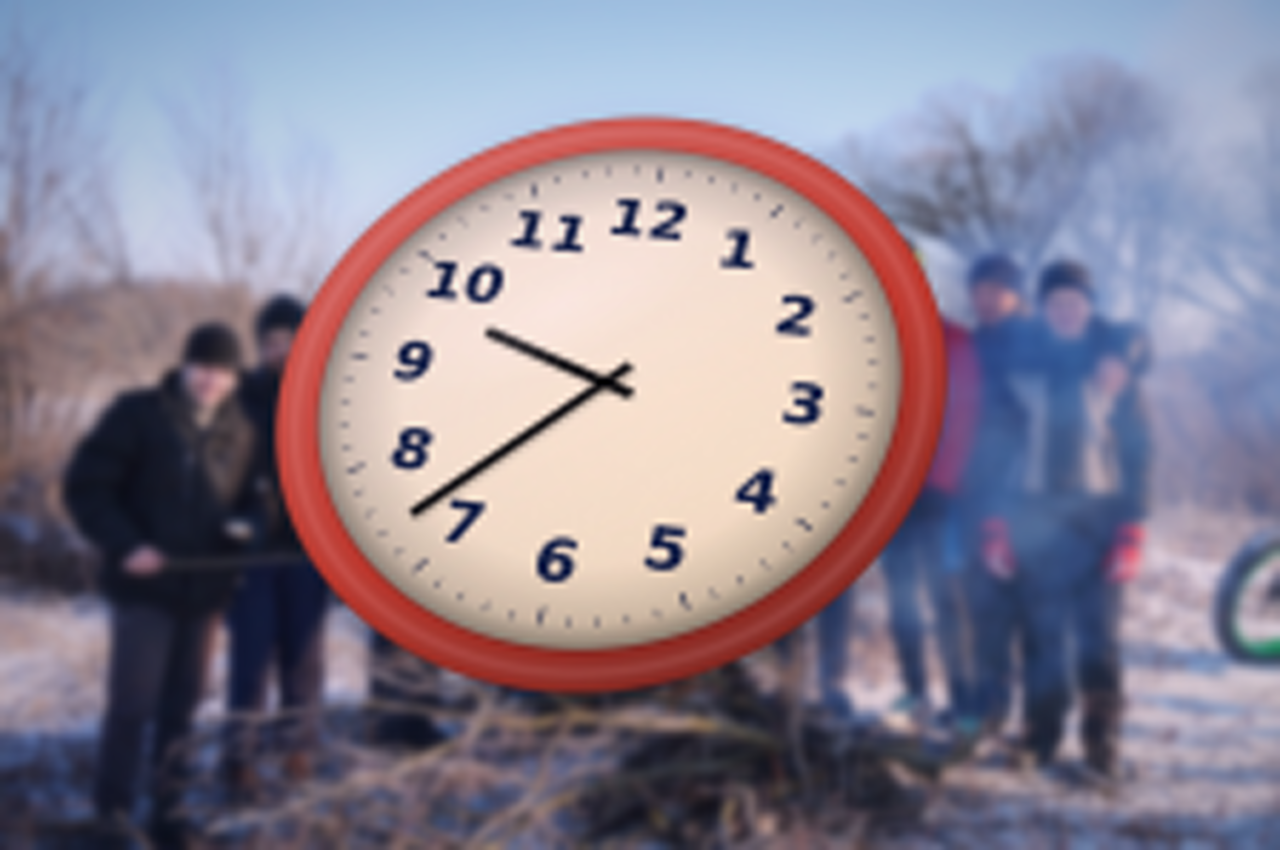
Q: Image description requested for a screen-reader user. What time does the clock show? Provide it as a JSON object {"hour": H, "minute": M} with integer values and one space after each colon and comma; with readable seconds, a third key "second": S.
{"hour": 9, "minute": 37}
